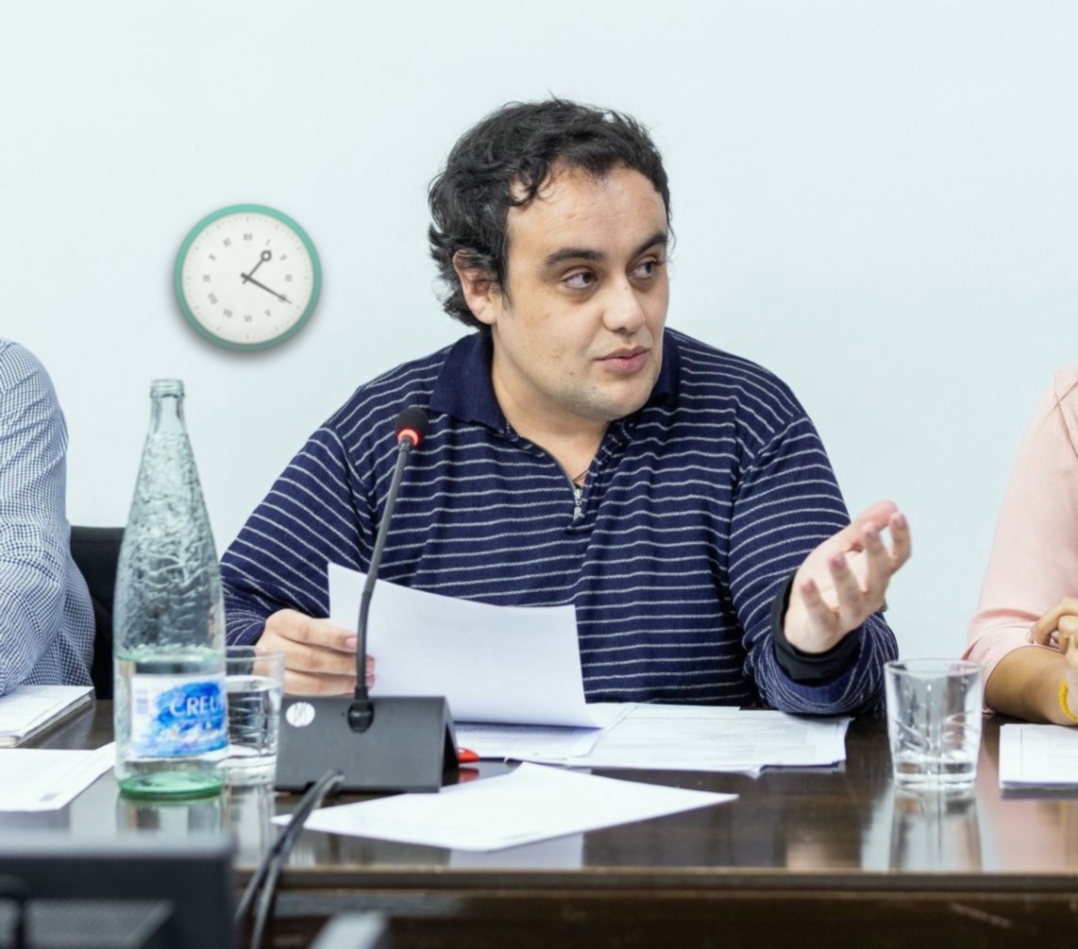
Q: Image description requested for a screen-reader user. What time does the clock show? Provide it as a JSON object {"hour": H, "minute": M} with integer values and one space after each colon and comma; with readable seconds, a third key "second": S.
{"hour": 1, "minute": 20}
